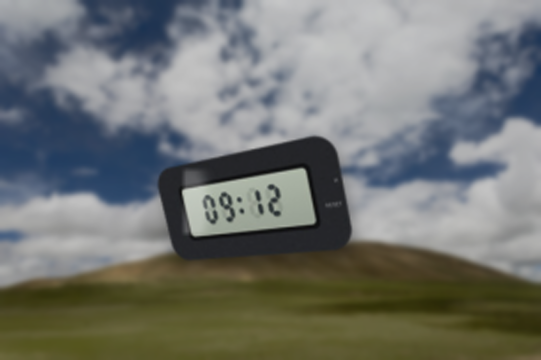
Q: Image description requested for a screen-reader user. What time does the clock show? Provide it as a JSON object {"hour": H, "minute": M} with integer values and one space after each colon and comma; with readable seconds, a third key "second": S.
{"hour": 9, "minute": 12}
